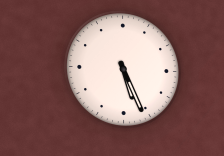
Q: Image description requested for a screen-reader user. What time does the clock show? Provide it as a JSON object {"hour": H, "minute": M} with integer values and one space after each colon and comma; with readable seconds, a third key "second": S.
{"hour": 5, "minute": 26}
